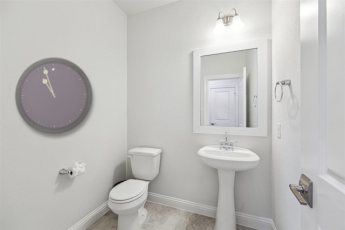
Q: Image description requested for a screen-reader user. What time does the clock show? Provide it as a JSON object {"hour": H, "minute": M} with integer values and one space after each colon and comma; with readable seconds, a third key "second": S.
{"hour": 10, "minute": 57}
